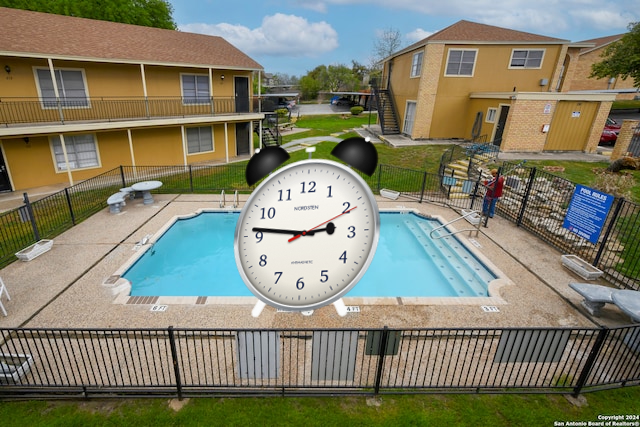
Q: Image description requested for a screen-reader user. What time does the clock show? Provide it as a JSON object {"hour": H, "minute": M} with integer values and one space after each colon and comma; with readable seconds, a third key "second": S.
{"hour": 2, "minute": 46, "second": 11}
